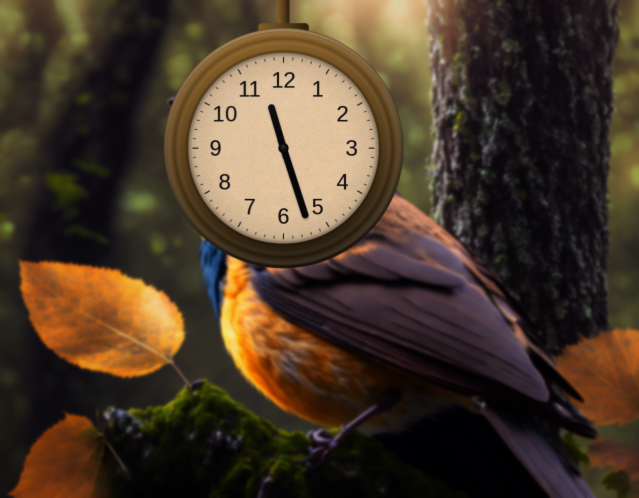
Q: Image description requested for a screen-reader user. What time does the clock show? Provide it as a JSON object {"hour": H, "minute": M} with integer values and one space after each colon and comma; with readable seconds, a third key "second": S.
{"hour": 11, "minute": 27}
